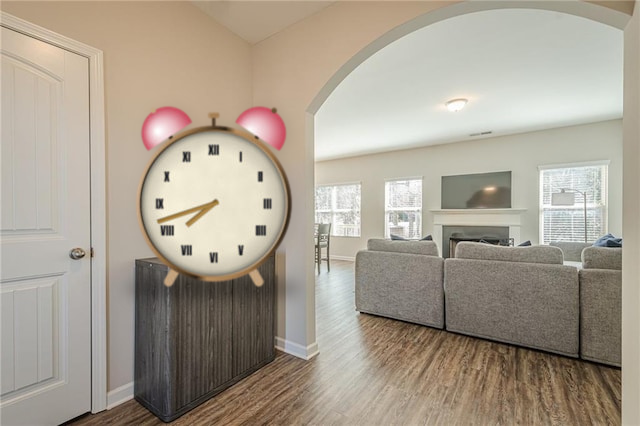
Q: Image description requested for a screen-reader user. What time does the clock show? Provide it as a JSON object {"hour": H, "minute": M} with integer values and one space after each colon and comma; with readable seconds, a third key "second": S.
{"hour": 7, "minute": 42}
